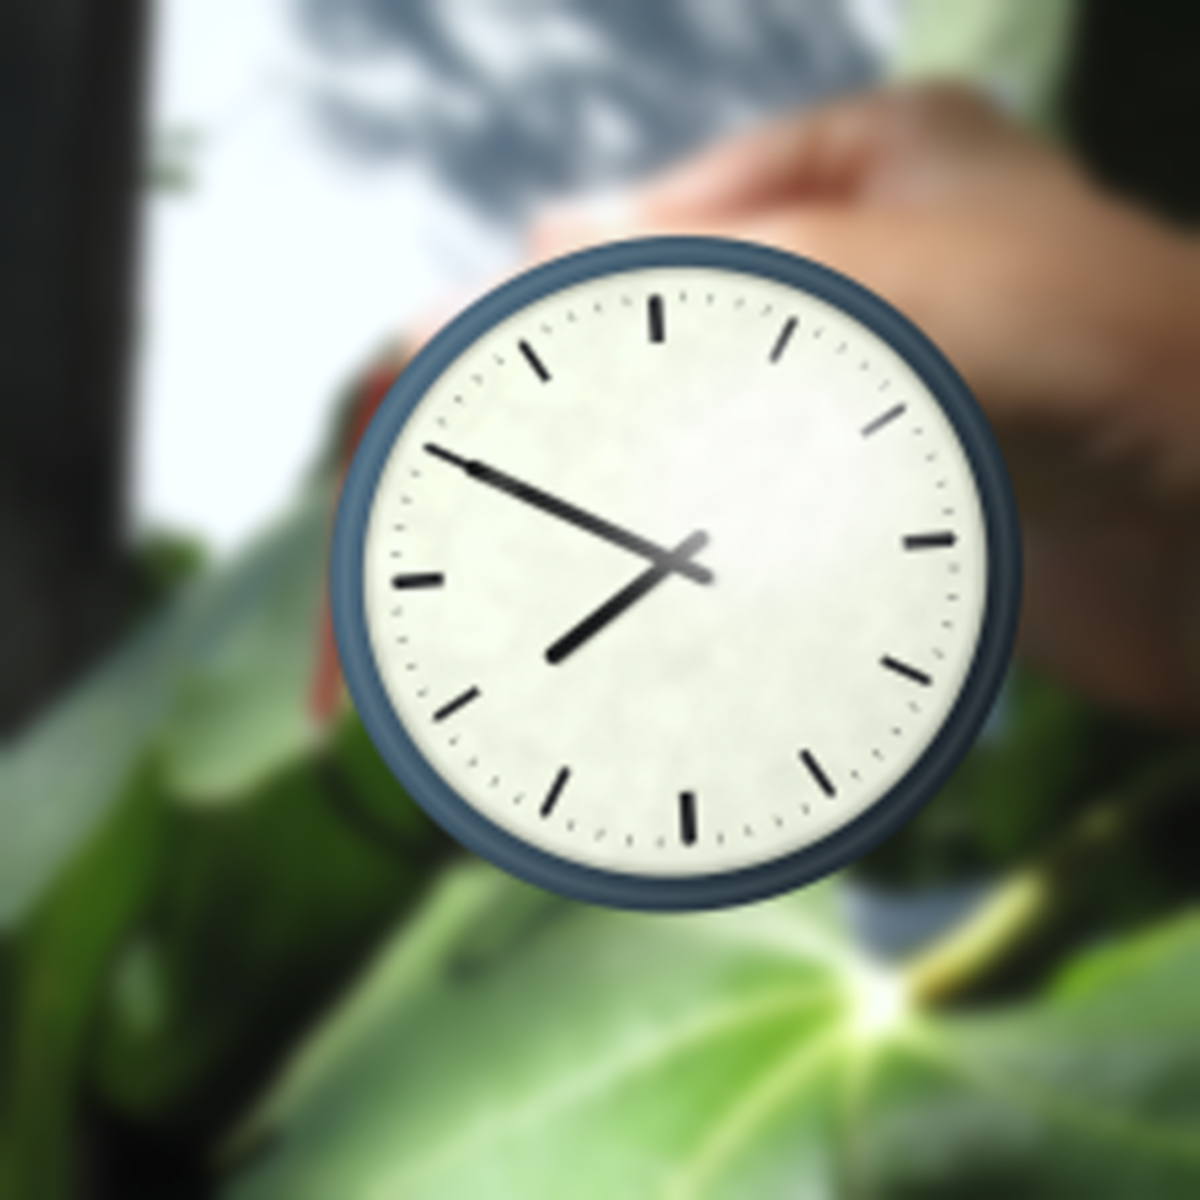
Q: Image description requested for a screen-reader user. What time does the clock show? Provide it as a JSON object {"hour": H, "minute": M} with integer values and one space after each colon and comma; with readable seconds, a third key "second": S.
{"hour": 7, "minute": 50}
